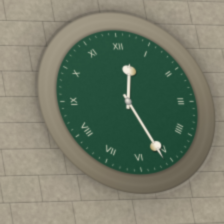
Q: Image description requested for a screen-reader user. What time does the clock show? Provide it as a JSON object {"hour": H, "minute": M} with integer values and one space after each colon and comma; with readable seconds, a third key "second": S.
{"hour": 12, "minute": 26}
